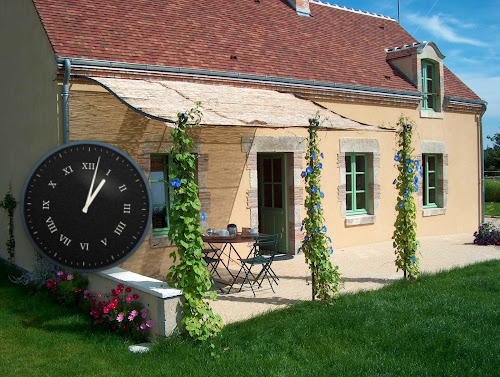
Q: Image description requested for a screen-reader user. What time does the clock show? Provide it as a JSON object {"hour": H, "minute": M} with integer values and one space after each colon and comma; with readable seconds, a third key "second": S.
{"hour": 1, "minute": 2}
